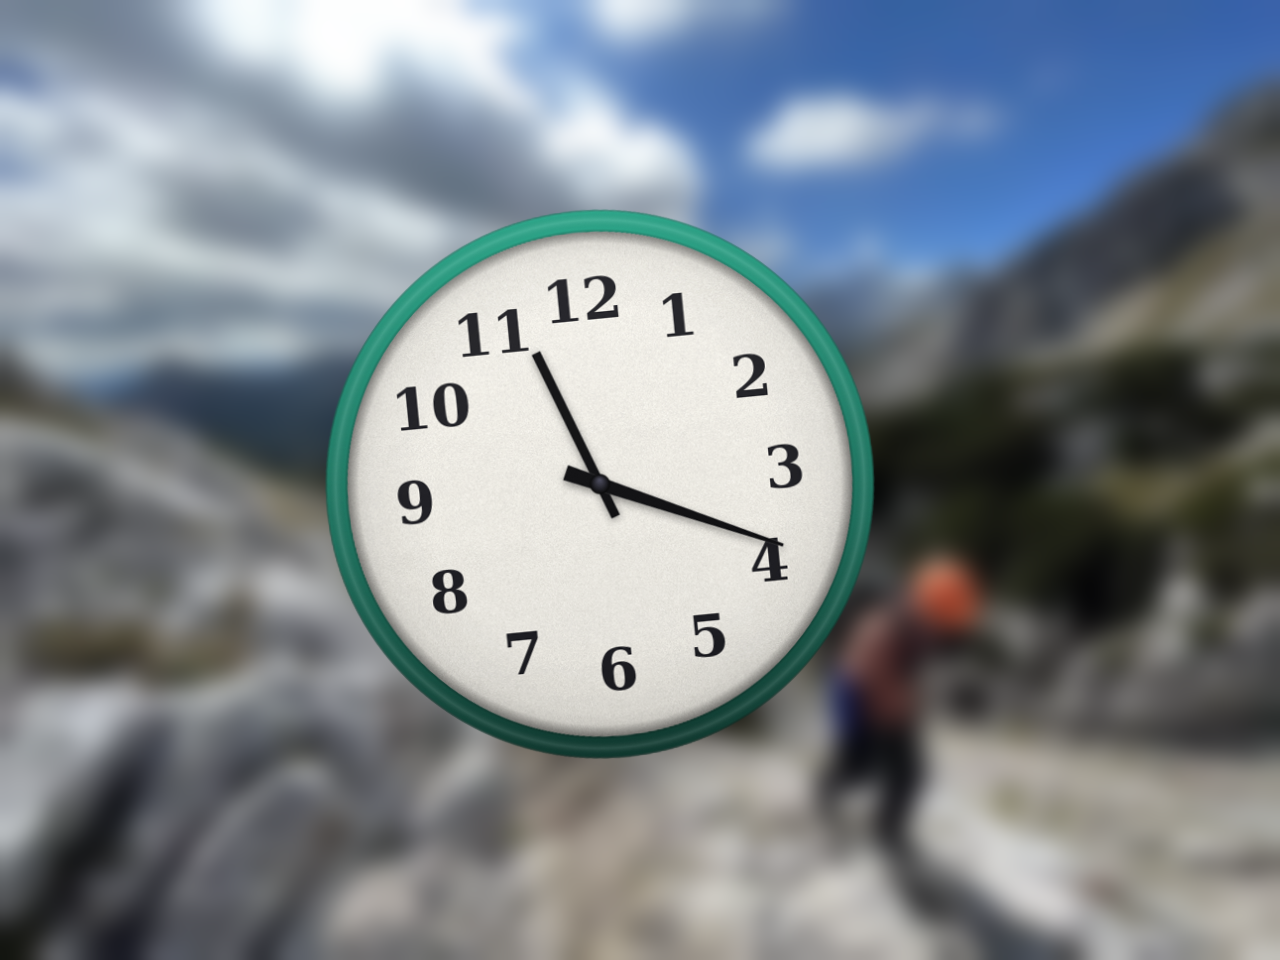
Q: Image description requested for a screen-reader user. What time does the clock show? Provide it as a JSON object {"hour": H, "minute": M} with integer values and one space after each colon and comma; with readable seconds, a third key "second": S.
{"hour": 11, "minute": 19}
